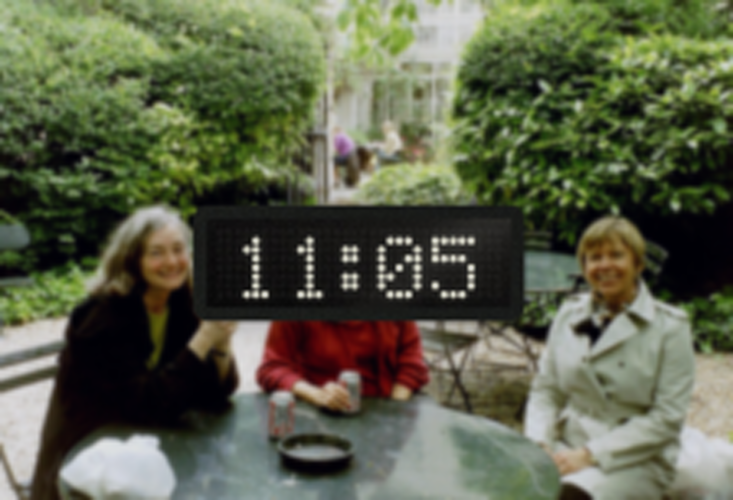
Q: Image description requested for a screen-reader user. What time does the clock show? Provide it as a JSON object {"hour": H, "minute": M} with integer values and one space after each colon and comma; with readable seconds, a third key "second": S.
{"hour": 11, "minute": 5}
